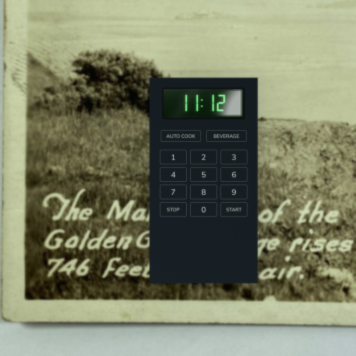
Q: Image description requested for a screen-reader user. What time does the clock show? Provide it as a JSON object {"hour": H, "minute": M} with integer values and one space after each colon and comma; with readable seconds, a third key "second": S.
{"hour": 11, "minute": 12}
